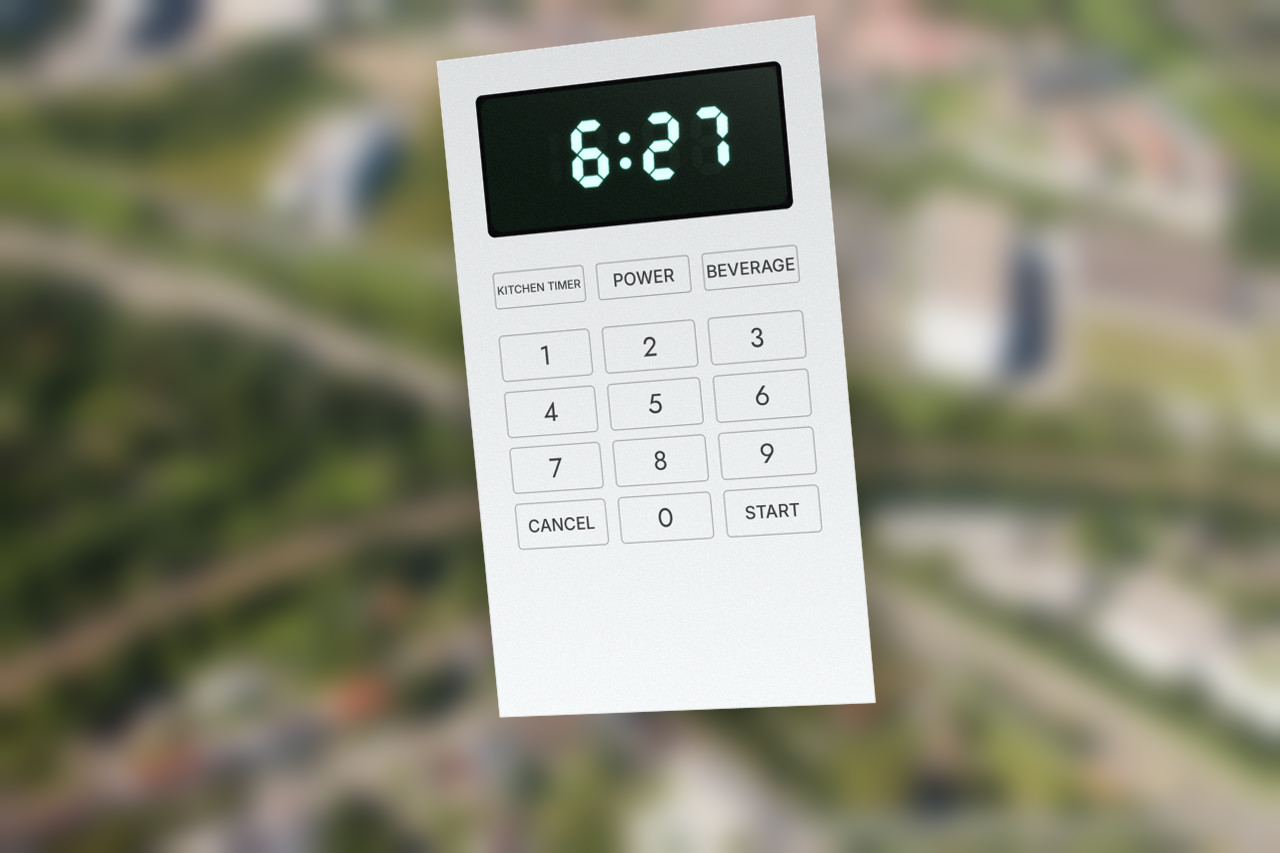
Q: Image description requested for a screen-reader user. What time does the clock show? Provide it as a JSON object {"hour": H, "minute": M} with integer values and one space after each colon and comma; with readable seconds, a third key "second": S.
{"hour": 6, "minute": 27}
